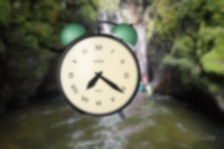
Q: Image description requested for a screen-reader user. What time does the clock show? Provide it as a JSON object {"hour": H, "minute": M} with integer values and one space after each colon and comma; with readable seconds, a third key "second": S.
{"hour": 7, "minute": 21}
